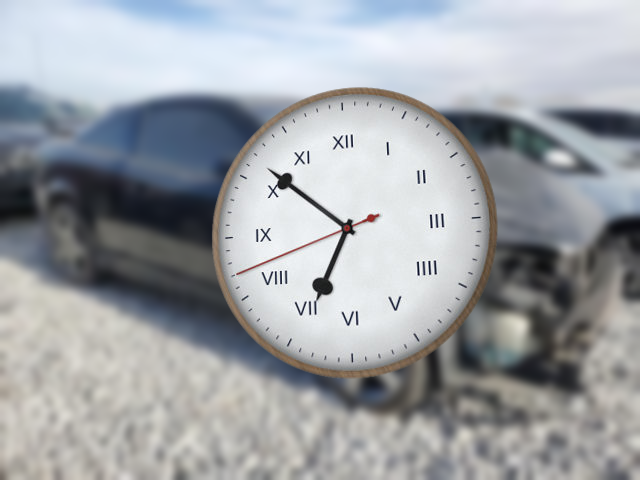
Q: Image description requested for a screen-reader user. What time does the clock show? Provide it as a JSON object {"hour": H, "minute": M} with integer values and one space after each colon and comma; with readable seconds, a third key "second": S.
{"hour": 6, "minute": 51, "second": 42}
